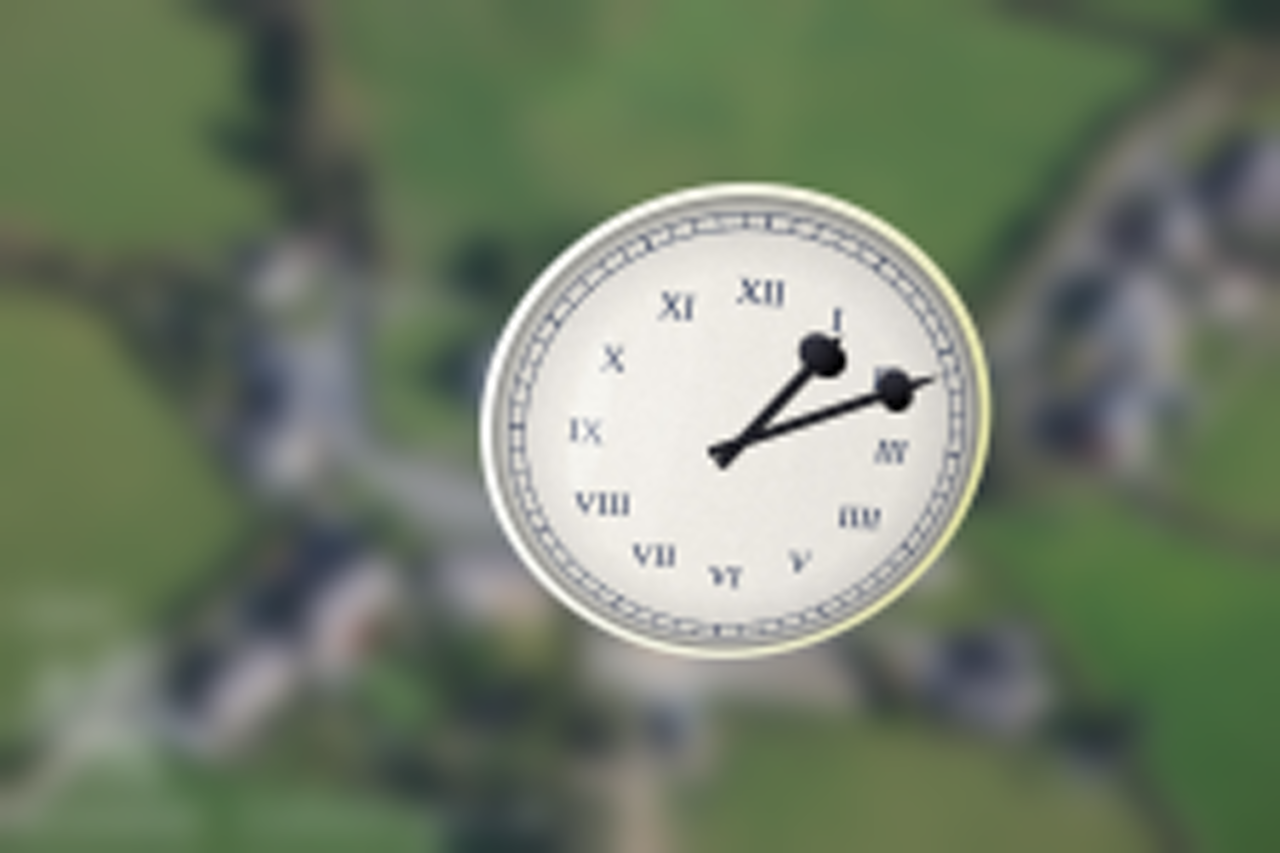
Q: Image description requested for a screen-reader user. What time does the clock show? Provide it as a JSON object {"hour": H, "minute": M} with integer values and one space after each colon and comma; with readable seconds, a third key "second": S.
{"hour": 1, "minute": 11}
